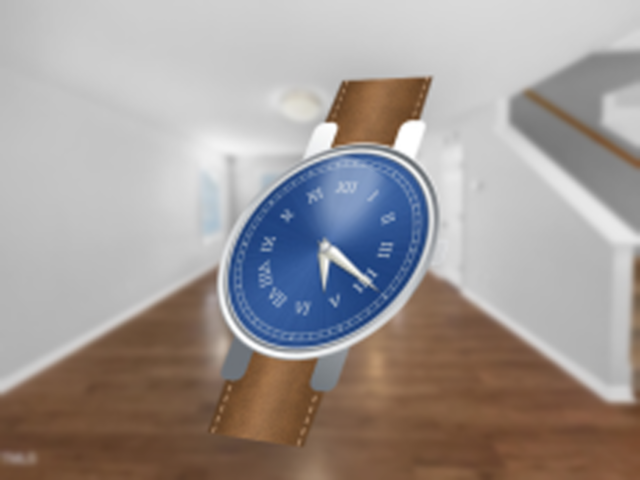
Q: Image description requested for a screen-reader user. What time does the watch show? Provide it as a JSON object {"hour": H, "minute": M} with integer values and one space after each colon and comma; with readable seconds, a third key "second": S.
{"hour": 5, "minute": 20}
